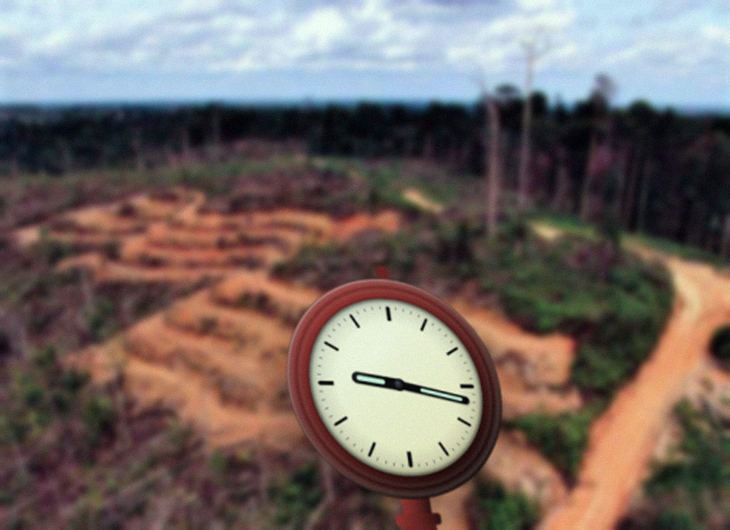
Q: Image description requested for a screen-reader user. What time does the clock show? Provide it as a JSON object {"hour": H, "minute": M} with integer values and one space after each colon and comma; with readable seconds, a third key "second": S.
{"hour": 9, "minute": 17}
